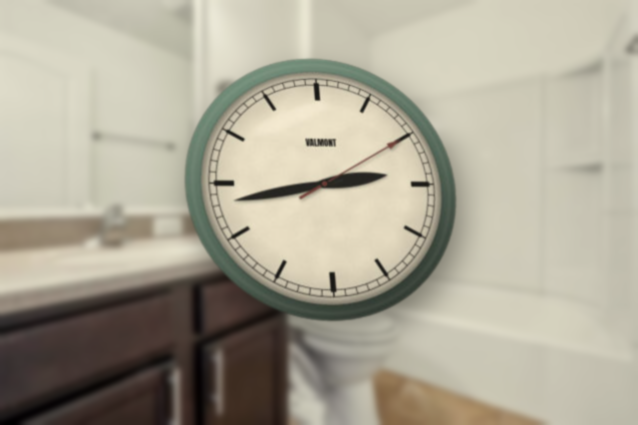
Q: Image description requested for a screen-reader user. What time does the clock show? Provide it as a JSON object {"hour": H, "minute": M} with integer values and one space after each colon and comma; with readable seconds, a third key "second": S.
{"hour": 2, "minute": 43, "second": 10}
